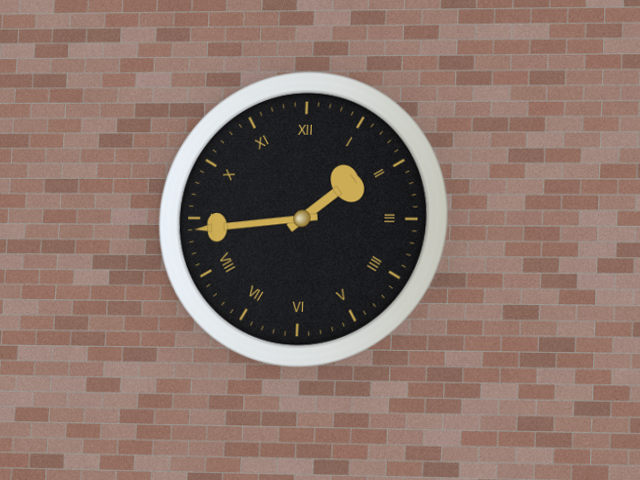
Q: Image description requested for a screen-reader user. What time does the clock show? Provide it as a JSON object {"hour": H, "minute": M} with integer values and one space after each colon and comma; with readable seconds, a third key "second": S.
{"hour": 1, "minute": 44}
